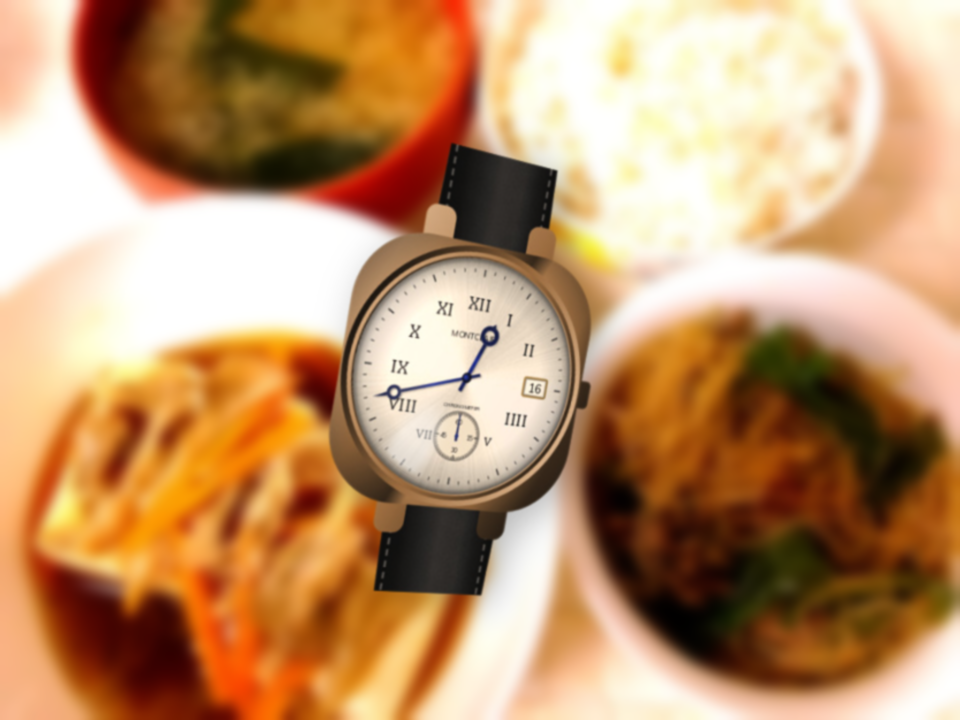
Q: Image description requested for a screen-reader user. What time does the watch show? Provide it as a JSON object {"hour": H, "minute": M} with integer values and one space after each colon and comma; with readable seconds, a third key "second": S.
{"hour": 12, "minute": 42}
